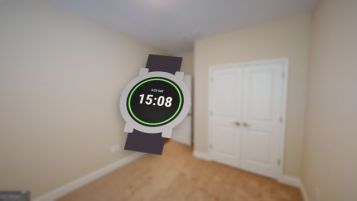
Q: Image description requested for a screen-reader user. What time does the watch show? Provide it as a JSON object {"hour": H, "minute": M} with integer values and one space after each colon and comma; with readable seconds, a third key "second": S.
{"hour": 15, "minute": 8}
